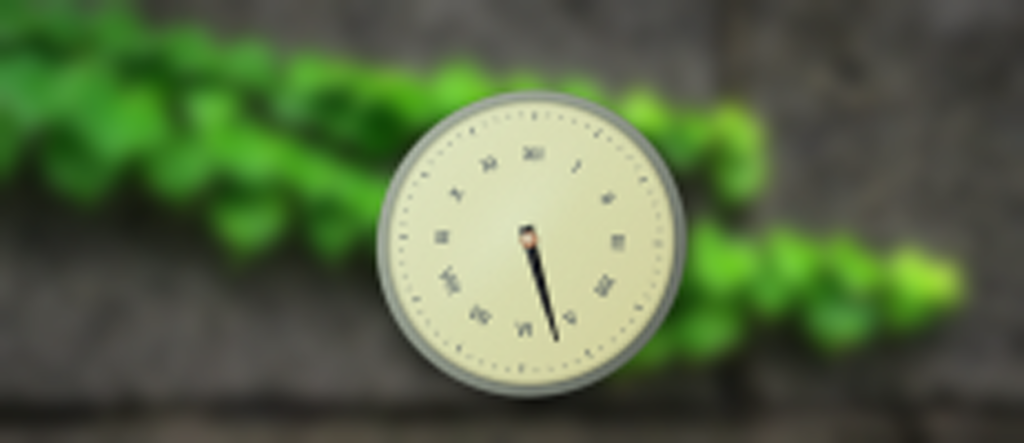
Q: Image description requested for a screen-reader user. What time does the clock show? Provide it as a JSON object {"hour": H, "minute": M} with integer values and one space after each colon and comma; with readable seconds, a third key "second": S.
{"hour": 5, "minute": 27}
